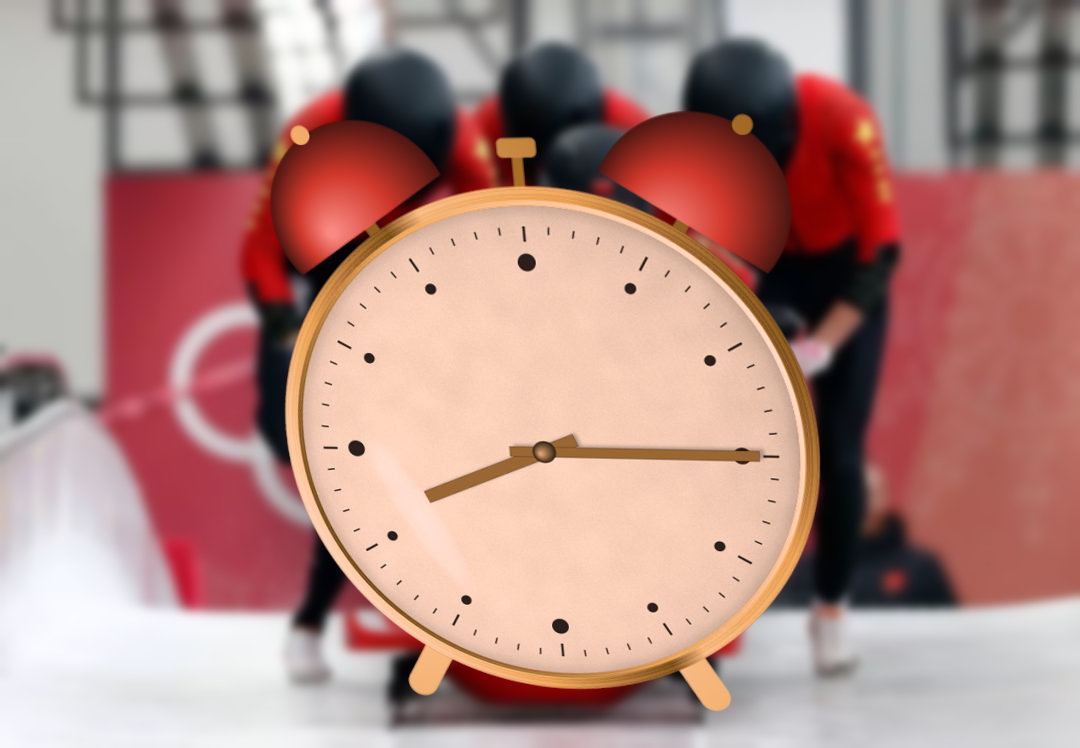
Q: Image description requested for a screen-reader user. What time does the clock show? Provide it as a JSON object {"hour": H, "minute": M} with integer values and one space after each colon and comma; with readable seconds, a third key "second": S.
{"hour": 8, "minute": 15}
